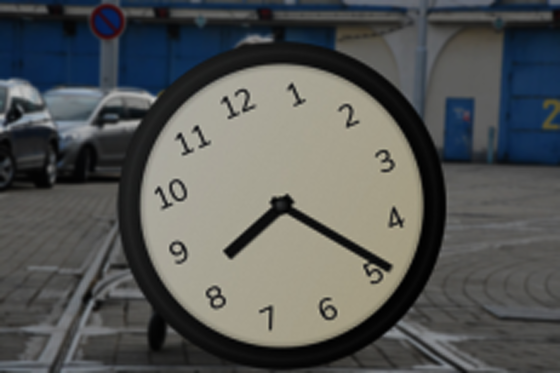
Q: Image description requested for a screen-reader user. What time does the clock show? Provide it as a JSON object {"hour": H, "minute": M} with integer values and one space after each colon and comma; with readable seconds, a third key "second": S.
{"hour": 8, "minute": 24}
